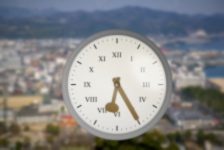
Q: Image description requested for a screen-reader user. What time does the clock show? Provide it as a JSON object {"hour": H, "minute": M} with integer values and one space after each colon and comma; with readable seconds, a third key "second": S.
{"hour": 6, "minute": 25}
